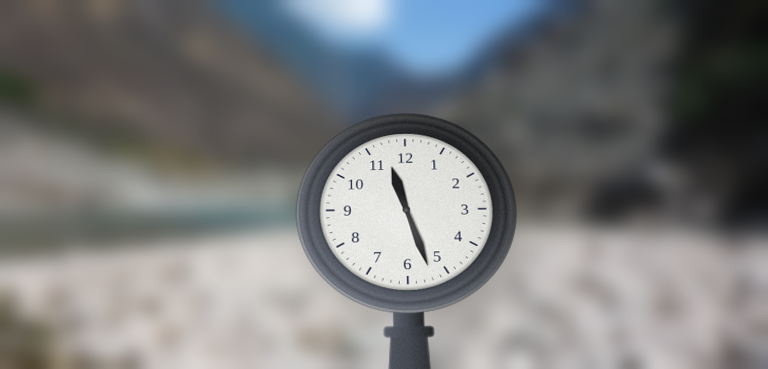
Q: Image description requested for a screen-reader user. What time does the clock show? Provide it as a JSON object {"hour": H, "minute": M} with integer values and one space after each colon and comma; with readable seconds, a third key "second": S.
{"hour": 11, "minute": 27}
